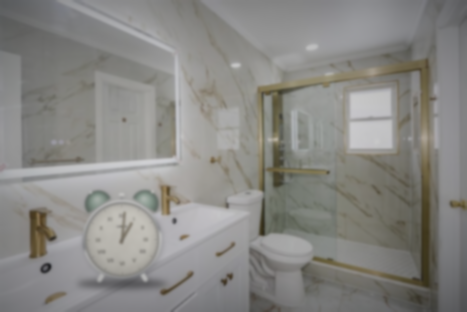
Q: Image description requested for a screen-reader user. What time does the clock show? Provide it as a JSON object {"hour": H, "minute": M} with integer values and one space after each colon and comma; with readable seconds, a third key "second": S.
{"hour": 1, "minute": 1}
